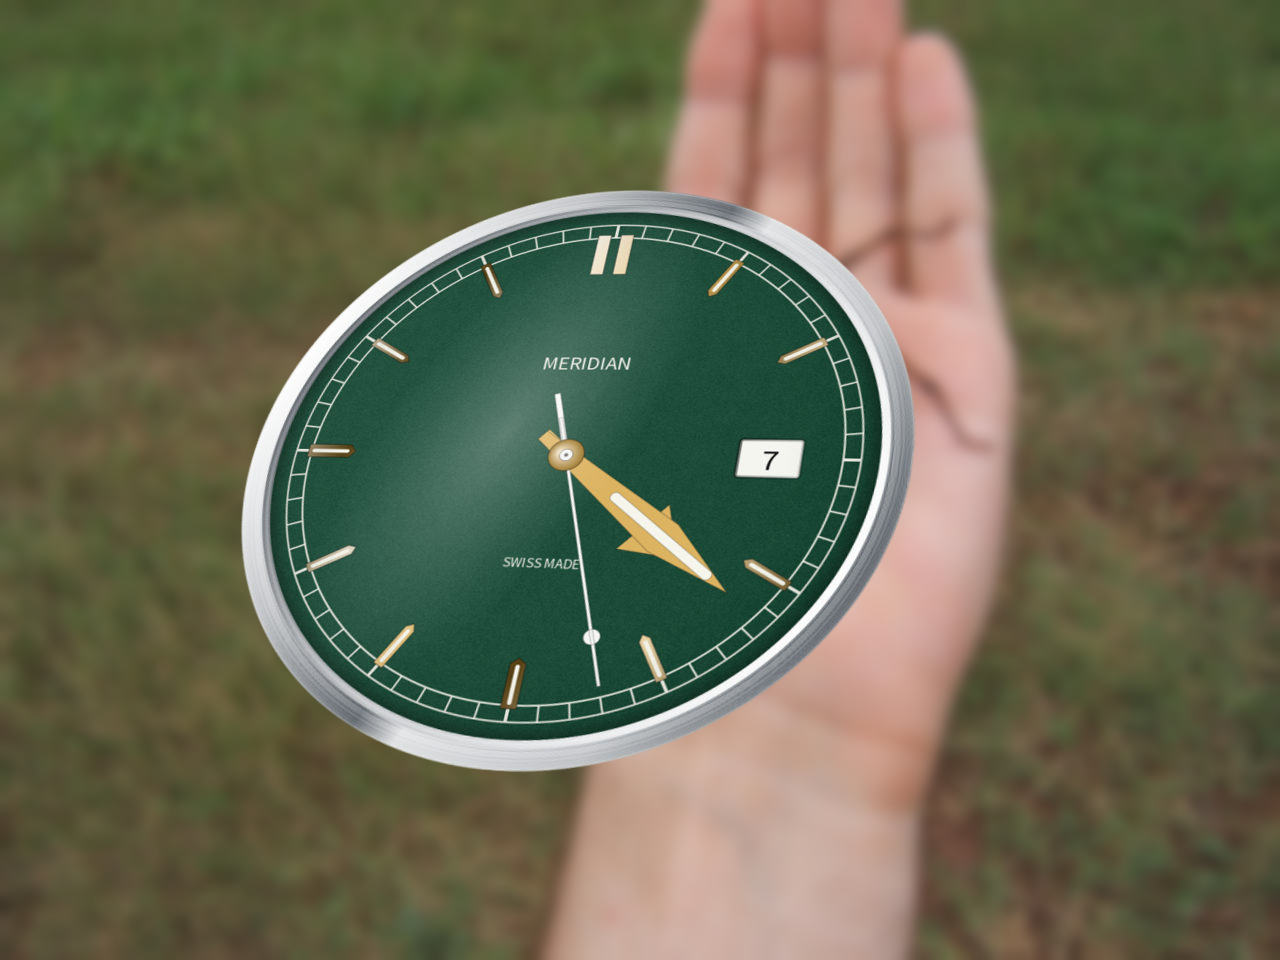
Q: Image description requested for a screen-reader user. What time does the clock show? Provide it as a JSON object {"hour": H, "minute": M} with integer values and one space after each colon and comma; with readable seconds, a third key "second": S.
{"hour": 4, "minute": 21, "second": 27}
